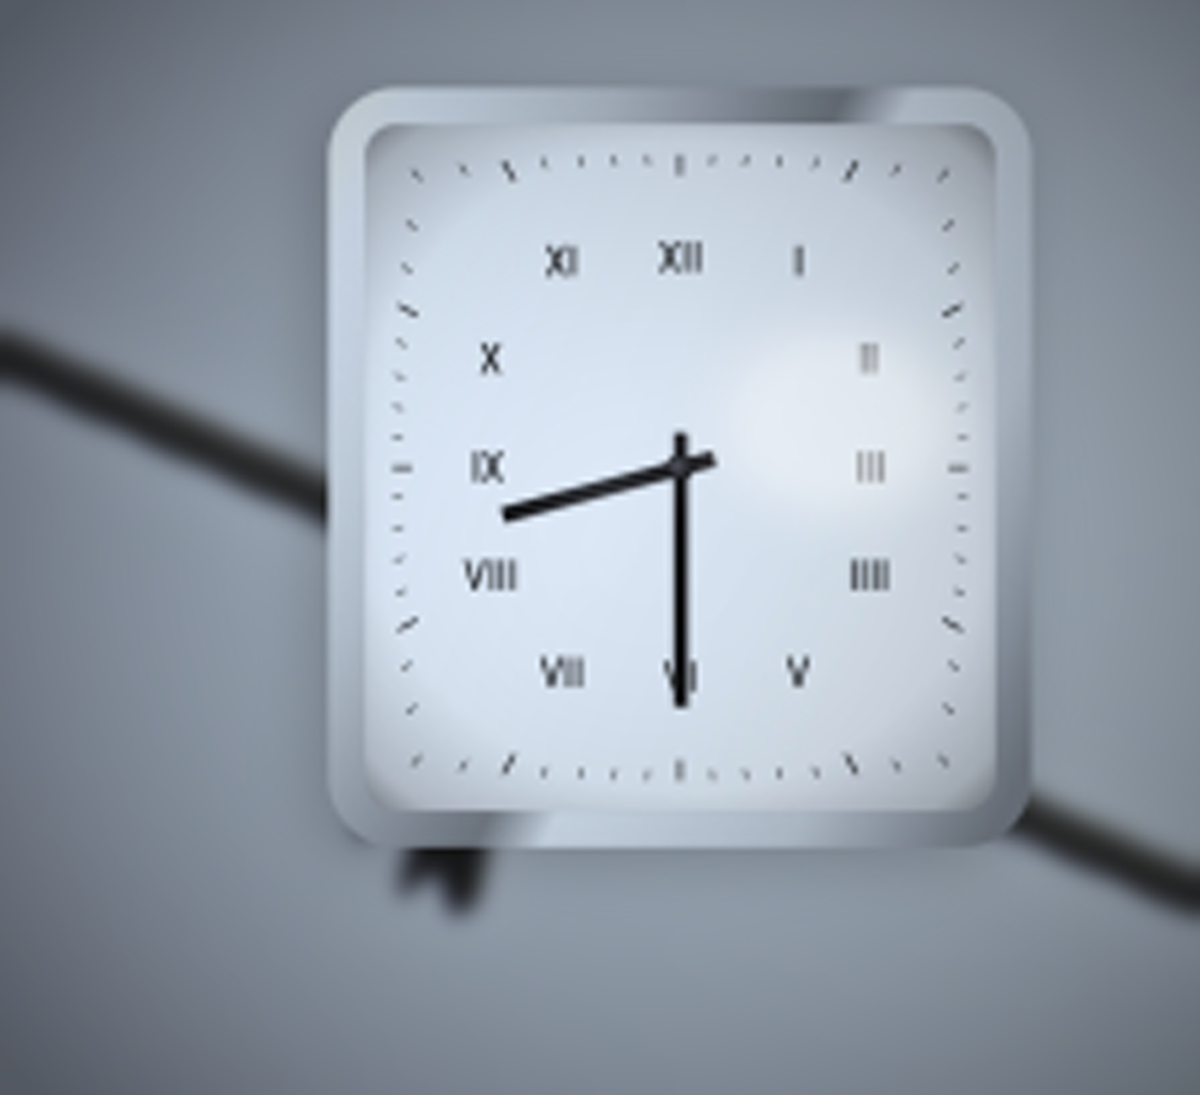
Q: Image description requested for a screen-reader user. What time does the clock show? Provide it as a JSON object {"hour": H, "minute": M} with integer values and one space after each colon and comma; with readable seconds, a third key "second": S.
{"hour": 8, "minute": 30}
